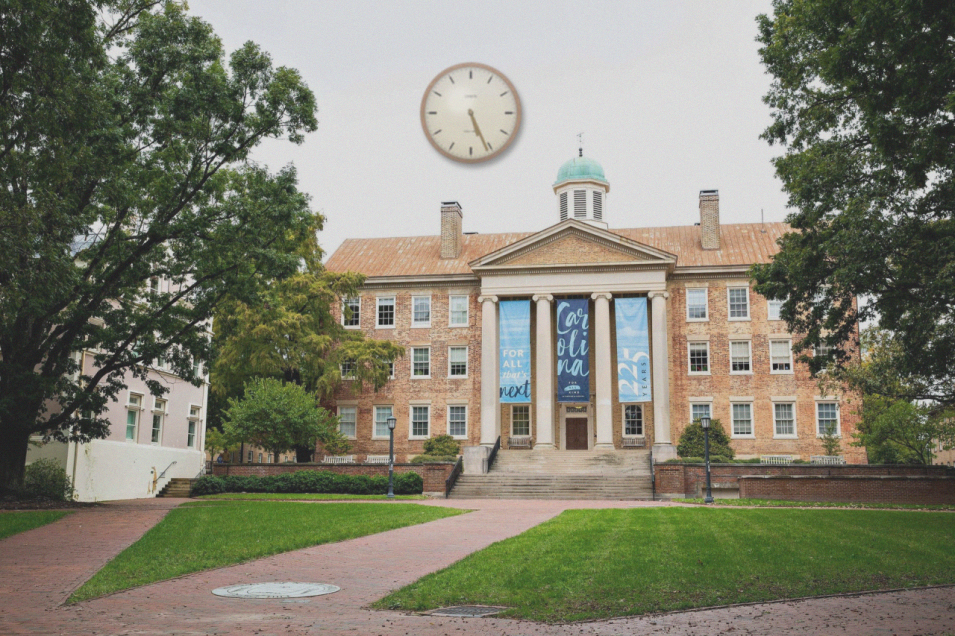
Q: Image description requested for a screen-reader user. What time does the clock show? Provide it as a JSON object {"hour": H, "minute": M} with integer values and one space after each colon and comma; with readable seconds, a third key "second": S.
{"hour": 5, "minute": 26}
